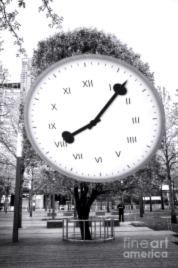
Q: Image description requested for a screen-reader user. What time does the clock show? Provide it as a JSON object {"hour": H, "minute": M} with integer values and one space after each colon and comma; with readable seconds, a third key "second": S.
{"hour": 8, "minute": 7}
